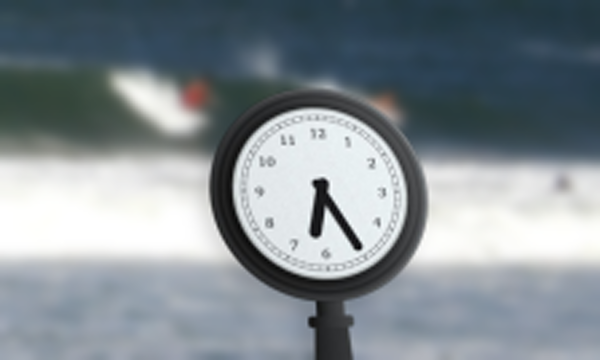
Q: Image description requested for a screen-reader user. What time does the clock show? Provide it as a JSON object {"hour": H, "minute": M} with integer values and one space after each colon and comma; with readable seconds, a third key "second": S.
{"hour": 6, "minute": 25}
